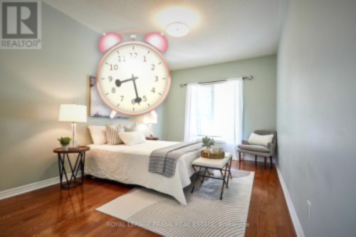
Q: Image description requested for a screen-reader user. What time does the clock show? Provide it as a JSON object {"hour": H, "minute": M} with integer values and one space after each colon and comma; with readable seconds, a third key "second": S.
{"hour": 8, "minute": 28}
